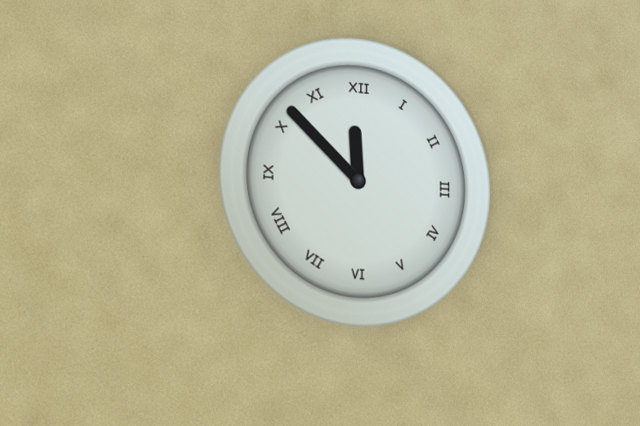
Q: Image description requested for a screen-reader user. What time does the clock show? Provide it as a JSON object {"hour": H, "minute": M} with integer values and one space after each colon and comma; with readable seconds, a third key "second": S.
{"hour": 11, "minute": 52}
